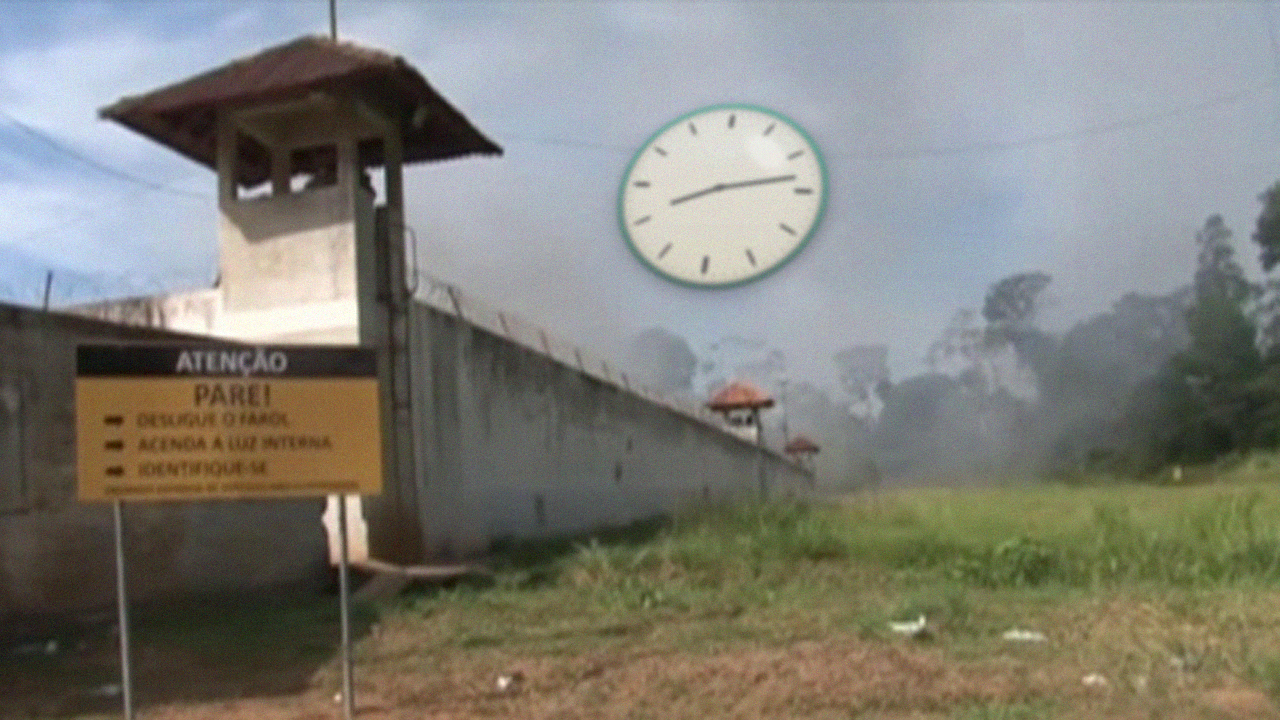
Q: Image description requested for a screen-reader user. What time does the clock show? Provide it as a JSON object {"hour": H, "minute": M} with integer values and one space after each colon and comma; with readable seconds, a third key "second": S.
{"hour": 8, "minute": 13}
